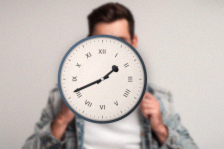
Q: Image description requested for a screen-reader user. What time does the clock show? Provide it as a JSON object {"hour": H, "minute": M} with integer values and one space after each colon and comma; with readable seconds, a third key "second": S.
{"hour": 1, "minute": 41}
